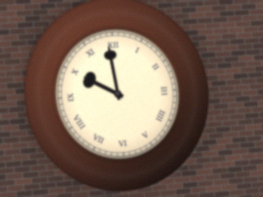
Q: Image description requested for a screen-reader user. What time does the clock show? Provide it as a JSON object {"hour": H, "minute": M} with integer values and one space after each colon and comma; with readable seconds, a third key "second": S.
{"hour": 9, "minute": 59}
